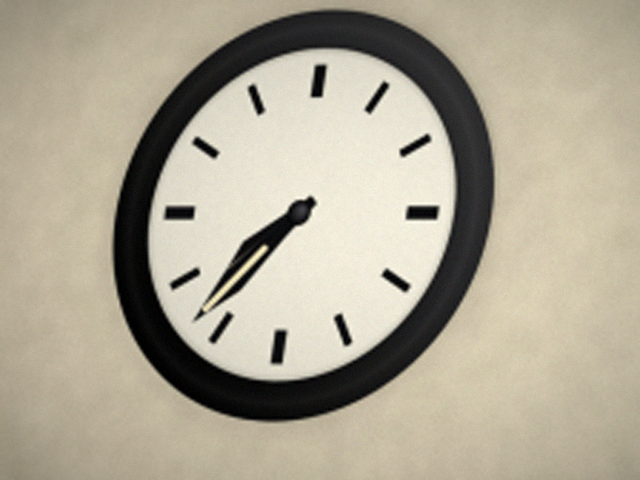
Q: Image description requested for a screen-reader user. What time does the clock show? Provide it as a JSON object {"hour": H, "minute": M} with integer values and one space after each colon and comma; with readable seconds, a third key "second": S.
{"hour": 7, "minute": 37}
